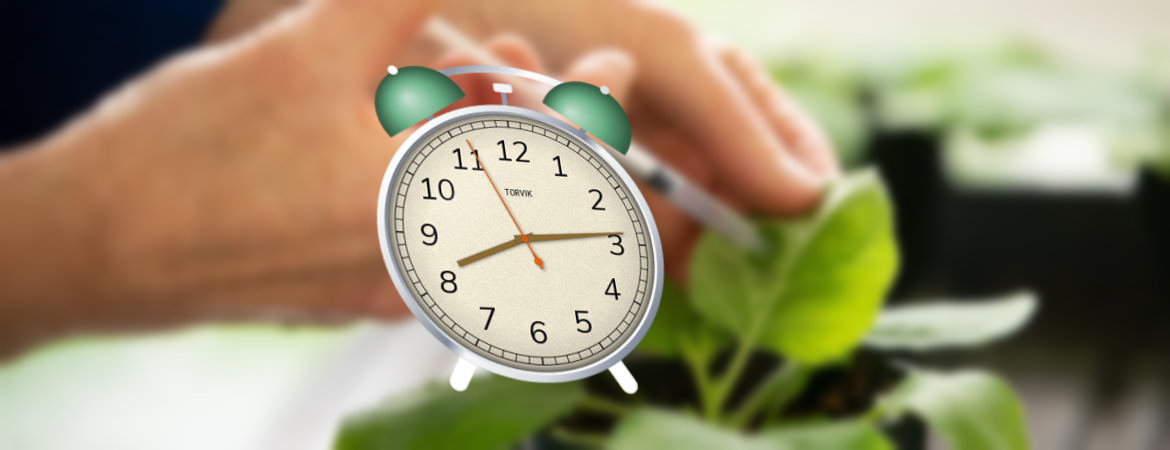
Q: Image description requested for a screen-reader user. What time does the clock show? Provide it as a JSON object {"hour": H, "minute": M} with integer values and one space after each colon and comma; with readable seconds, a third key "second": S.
{"hour": 8, "minute": 13, "second": 56}
